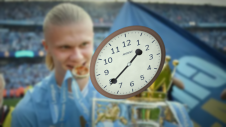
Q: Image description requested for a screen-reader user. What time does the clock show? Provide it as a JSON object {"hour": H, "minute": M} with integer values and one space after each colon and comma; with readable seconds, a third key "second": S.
{"hour": 1, "minute": 39}
